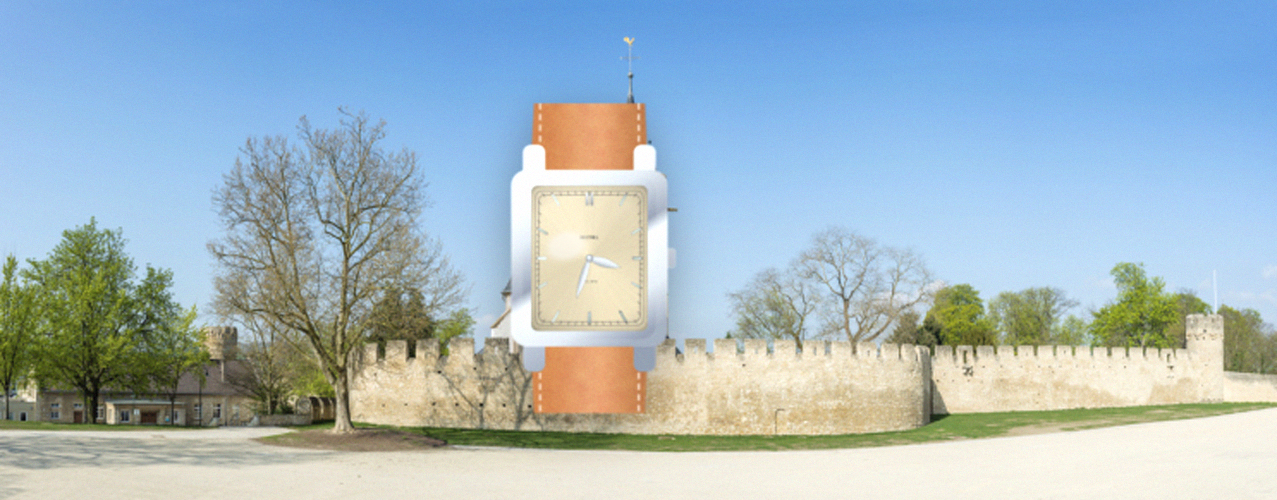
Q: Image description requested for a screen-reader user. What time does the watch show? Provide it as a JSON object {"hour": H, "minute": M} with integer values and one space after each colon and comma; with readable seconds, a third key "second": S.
{"hour": 3, "minute": 33}
